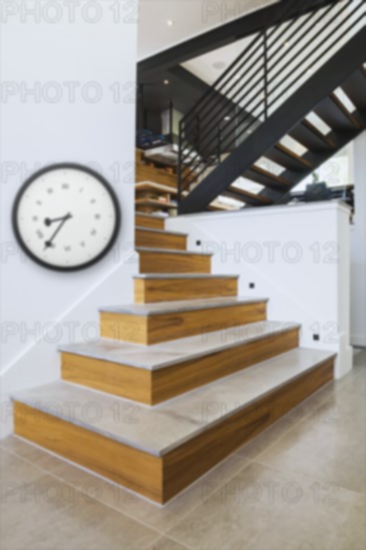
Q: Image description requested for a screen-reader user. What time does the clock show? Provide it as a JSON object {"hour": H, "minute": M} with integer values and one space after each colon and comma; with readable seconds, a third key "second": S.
{"hour": 8, "minute": 36}
